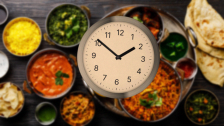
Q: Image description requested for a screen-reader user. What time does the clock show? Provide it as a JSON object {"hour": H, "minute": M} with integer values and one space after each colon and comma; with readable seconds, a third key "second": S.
{"hour": 1, "minute": 51}
